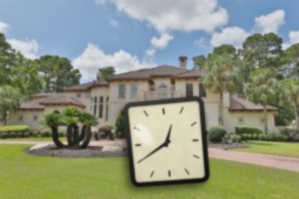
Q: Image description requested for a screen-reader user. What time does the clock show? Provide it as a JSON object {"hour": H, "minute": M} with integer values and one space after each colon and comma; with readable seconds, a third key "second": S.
{"hour": 12, "minute": 40}
